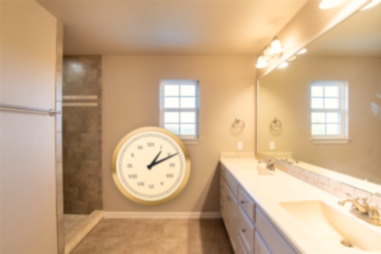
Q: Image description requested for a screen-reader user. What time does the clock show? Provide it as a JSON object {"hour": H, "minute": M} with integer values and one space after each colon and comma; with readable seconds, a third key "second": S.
{"hour": 1, "minute": 11}
